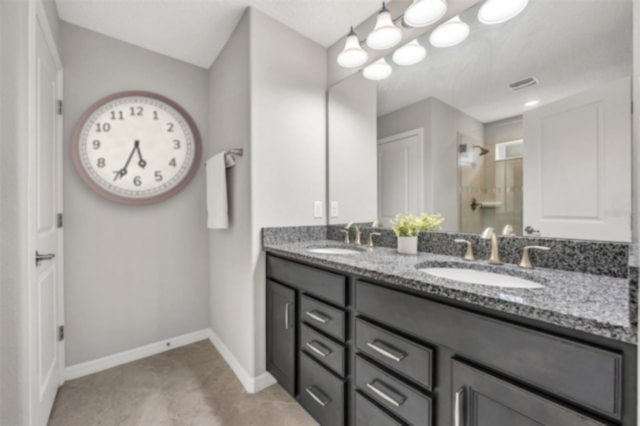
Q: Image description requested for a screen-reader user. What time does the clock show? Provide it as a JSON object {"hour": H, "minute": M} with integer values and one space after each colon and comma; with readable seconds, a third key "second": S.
{"hour": 5, "minute": 34}
